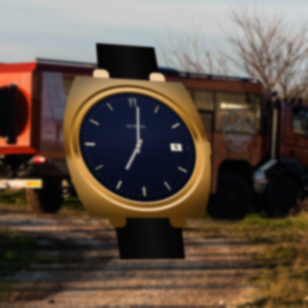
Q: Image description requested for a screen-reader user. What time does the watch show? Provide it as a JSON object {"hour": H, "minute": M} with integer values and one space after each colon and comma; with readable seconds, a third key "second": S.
{"hour": 7, "minute": 1}
